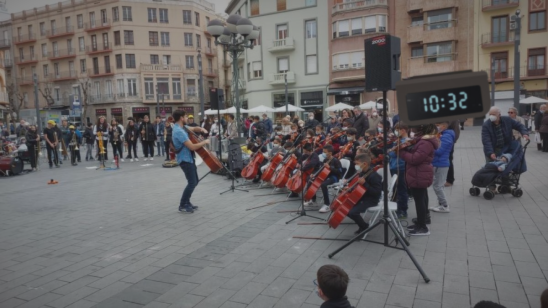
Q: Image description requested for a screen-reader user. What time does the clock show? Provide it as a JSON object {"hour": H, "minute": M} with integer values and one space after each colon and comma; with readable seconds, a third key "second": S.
{"hour": 10, "minute": 32}
